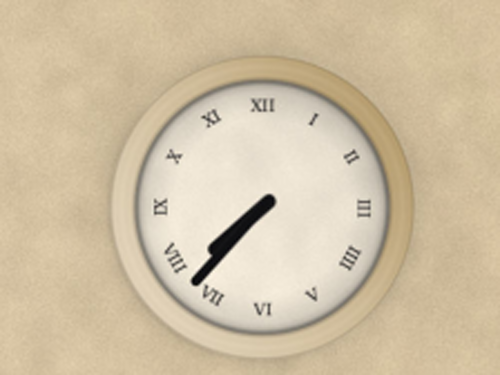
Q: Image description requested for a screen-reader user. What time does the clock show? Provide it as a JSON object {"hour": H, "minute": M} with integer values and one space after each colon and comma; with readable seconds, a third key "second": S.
{"hour": 7, "minute": 37}
